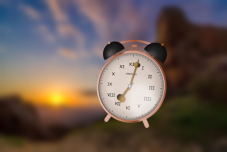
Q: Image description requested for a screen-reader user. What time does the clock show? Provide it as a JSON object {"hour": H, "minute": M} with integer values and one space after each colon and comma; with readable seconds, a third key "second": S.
{"hour": 7, "minute": 2}
